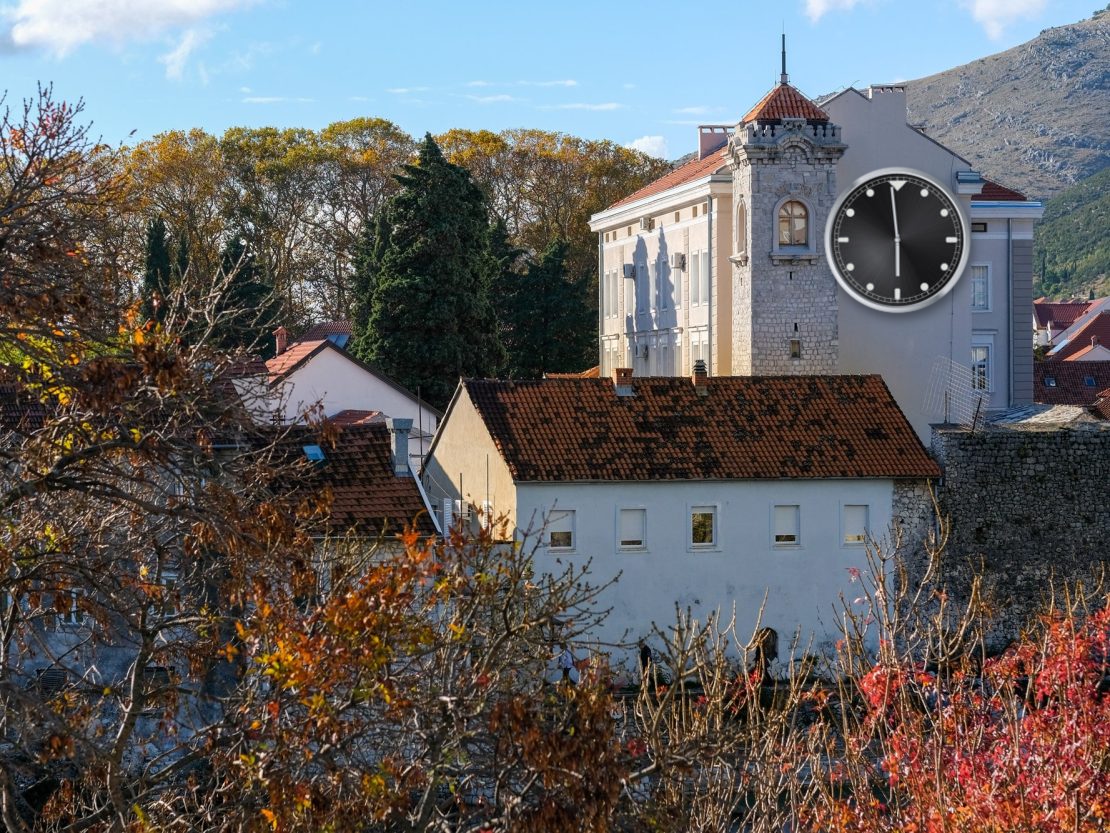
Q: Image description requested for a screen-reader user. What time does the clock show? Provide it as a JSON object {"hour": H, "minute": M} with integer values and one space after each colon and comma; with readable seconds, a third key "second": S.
{"hour": 5, "minute": 59}
